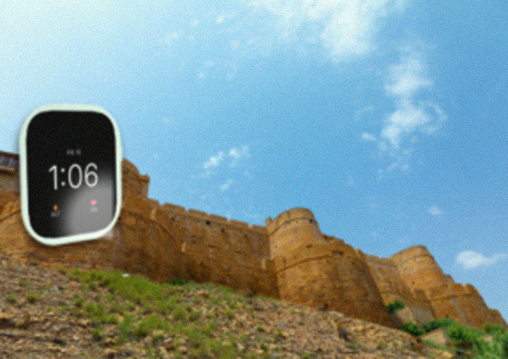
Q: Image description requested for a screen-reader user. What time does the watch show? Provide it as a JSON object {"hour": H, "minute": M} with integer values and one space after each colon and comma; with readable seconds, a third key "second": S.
{"hour": 1, "minute": 6}
